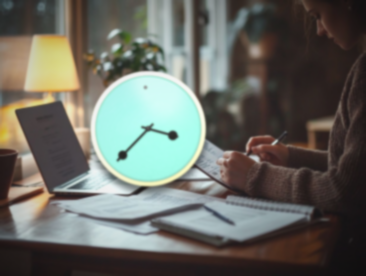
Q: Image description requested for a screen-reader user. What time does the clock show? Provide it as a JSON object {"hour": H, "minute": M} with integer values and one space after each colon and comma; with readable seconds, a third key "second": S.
{"hour": 3, "minute": 38}
